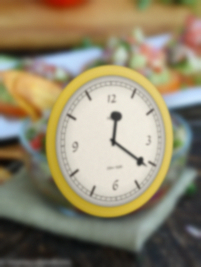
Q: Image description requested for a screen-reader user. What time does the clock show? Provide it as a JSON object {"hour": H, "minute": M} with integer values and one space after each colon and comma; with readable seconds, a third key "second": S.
{"hour": 12, "minute": 21}
